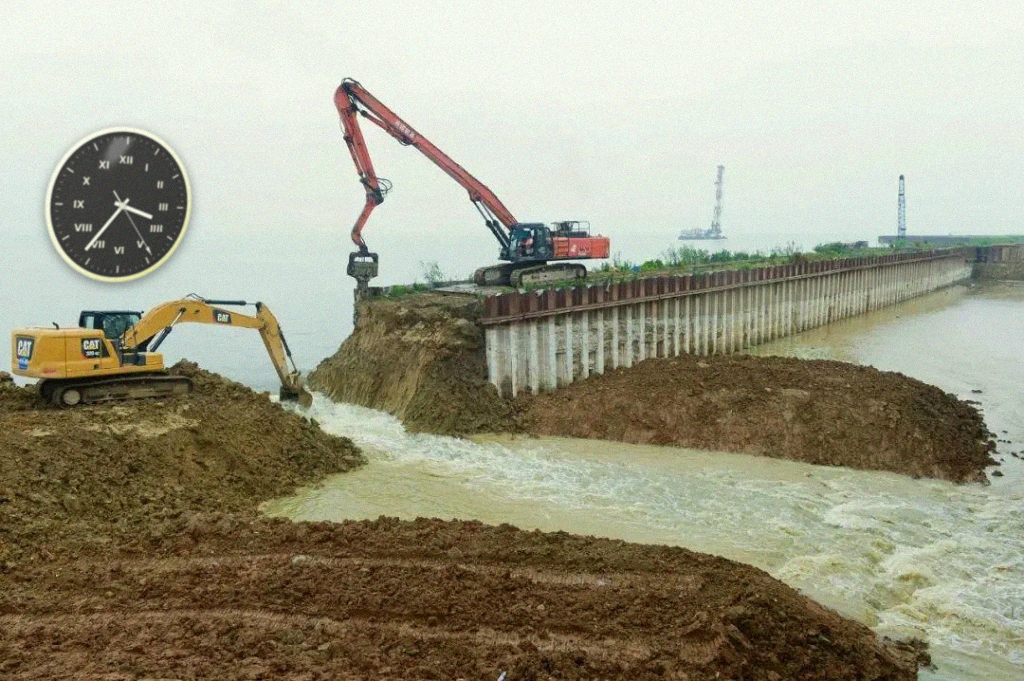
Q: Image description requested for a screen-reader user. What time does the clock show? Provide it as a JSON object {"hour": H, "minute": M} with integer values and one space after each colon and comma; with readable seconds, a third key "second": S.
{"hour": 3, "minute": 36, "second": 24}
